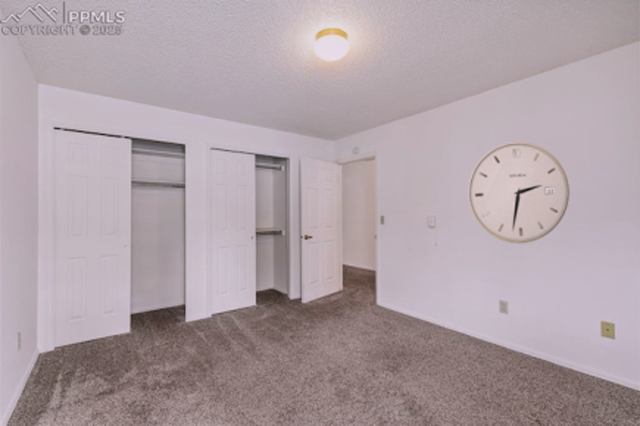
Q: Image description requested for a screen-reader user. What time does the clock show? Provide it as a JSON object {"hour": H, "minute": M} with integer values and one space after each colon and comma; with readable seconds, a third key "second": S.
{"hour": 2, "minute": 32}
